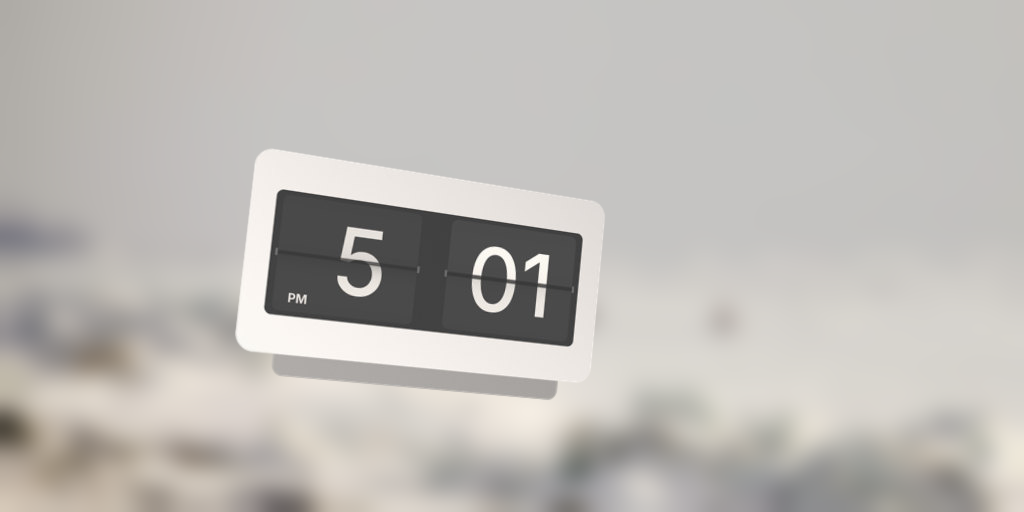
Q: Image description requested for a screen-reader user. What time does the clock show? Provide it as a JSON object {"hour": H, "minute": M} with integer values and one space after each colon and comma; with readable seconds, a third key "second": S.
{"hour": 5, "minute": 1}
